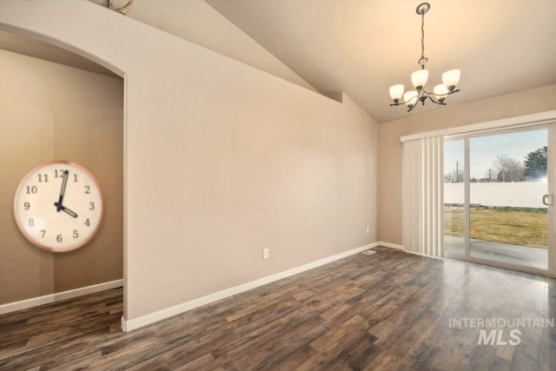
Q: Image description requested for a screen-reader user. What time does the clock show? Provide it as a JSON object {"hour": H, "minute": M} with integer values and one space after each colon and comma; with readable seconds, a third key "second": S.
{"hour": 4, "minute": 2}
